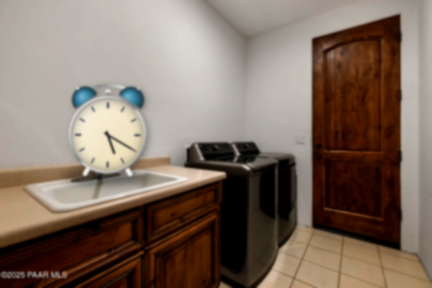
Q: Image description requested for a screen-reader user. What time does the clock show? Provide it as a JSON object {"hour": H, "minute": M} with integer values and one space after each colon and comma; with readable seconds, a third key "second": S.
{"hour": 5, "minute": 20}
